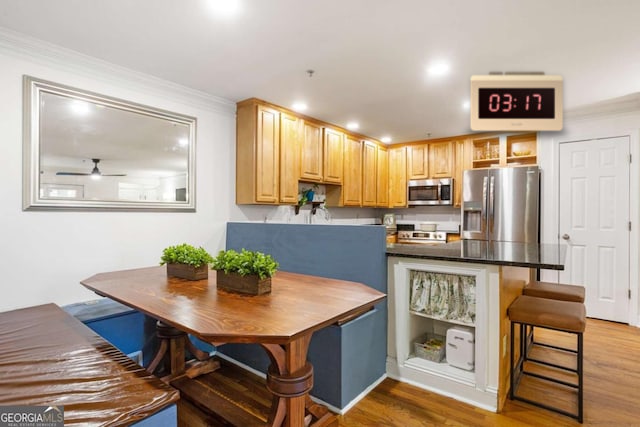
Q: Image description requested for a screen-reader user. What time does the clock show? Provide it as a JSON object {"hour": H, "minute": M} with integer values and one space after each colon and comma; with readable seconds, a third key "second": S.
{"hour": 3, "minute": 17}
